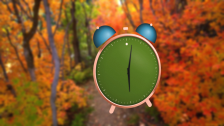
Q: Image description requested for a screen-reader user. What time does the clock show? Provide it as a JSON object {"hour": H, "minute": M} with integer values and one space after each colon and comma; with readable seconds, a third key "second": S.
{"hour": 6, "minute": 2}
